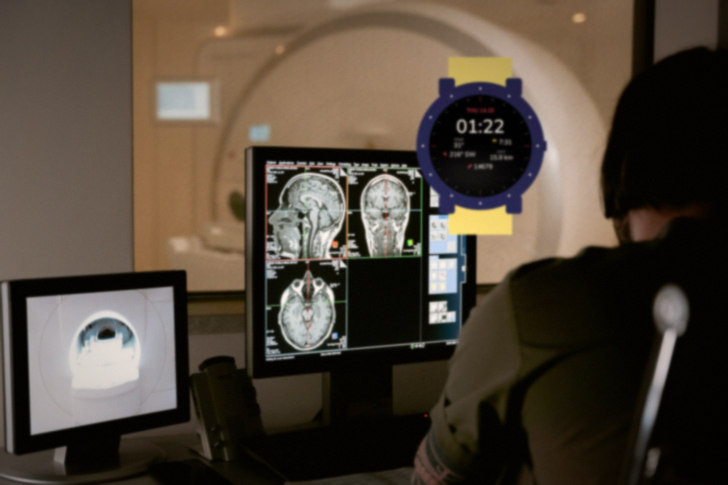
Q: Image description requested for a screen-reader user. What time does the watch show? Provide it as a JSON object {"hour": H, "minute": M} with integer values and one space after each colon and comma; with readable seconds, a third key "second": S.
{"hour": 1, "minute": 22}
